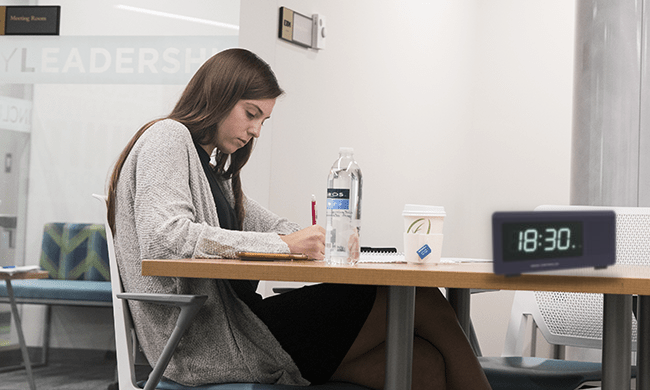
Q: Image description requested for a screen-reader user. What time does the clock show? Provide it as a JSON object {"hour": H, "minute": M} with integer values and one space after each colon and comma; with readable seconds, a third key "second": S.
{"hour": 18, "minute": 30}
